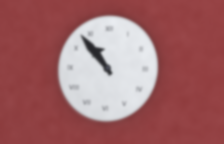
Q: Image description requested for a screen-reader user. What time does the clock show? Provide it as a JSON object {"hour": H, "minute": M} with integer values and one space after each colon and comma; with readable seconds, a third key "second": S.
{"hour": 10, "minute": 53}
